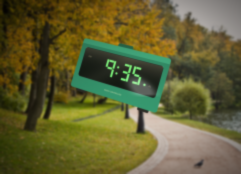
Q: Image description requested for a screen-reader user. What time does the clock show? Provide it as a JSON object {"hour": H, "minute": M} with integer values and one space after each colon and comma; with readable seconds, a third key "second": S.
{"hour": 9, "minute": 35}
